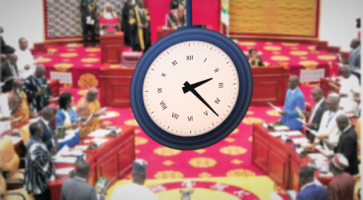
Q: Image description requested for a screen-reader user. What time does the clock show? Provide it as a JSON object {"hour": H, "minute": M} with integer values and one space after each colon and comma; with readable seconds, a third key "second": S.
{"hour": 2, "minute": 23}
